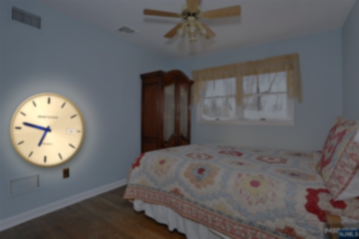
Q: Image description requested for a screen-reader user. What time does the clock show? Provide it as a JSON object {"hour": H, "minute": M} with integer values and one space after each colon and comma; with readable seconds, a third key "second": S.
{"hour": 6, "minute": 47}
